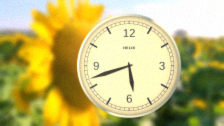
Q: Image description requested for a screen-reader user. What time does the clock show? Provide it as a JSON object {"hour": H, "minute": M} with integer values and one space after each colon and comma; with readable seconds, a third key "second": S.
{"hour": 5, "minute": 42}
